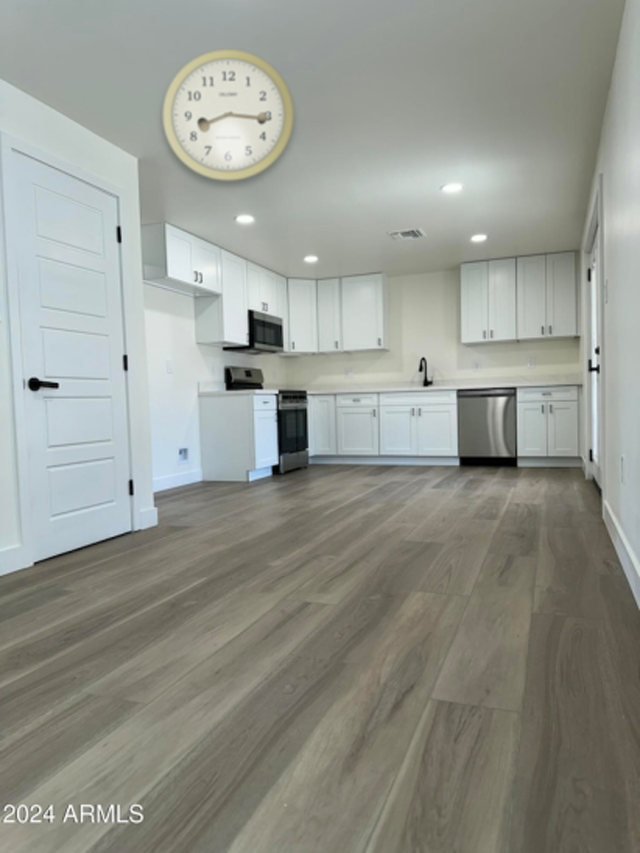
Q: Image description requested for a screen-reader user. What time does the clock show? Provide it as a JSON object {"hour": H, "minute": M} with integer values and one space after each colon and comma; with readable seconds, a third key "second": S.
{"hour": 8, "minute": 16}
